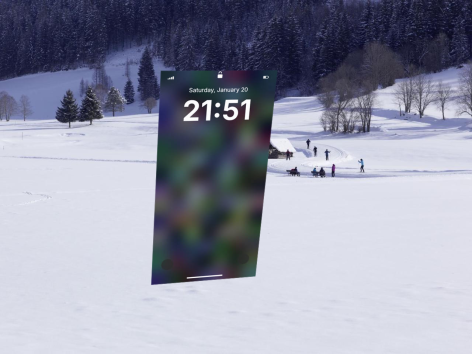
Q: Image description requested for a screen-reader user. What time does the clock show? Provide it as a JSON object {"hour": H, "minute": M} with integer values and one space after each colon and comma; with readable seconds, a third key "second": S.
{"hour": 21, "minute": 51}
